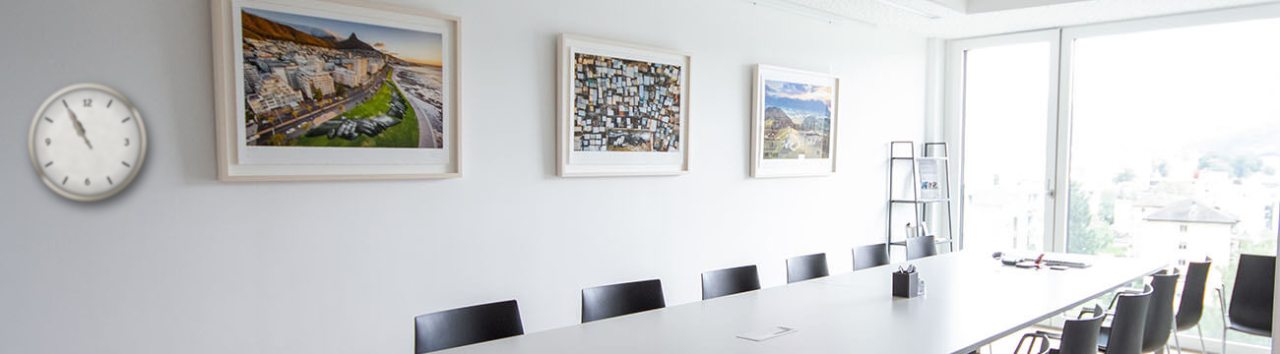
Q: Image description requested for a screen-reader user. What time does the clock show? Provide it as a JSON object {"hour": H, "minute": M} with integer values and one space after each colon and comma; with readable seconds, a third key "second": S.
{"hour": 10, "minute": 55}
